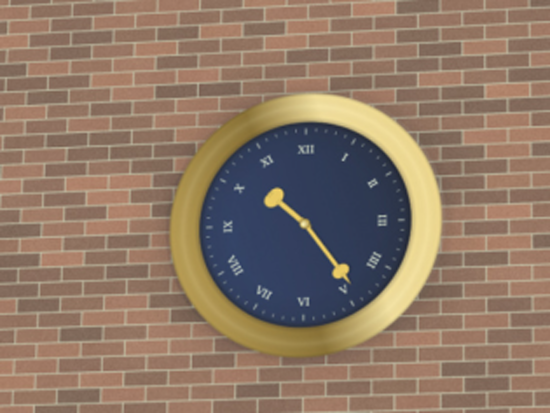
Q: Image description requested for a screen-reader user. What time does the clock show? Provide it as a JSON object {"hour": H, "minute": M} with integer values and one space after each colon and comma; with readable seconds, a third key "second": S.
{"hour": 10, "minute": 24}
